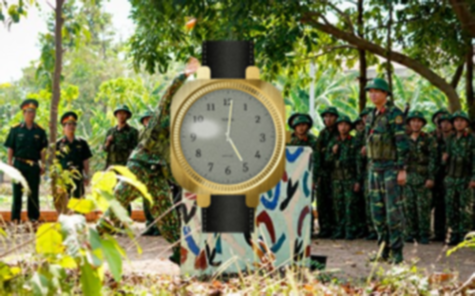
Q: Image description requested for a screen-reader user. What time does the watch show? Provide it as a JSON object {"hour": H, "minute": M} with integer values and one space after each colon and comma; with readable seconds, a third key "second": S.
{"hour": 5, "minute": 1}
